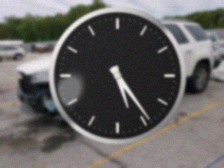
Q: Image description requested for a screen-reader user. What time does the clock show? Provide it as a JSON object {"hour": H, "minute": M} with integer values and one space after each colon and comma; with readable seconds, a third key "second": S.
{"hour": 5, "minute": 24}
